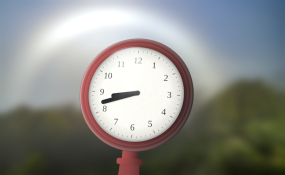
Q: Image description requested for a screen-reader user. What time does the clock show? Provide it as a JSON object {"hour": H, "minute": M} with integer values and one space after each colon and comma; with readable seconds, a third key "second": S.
{"hour": 8, "minute": 42}
